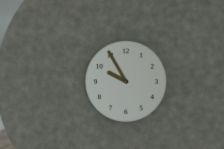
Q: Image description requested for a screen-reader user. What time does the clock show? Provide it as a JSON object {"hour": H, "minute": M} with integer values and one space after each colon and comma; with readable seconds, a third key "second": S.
{"hour": 9, "minute": 55}
